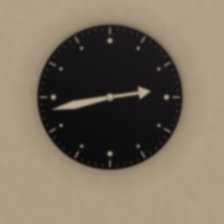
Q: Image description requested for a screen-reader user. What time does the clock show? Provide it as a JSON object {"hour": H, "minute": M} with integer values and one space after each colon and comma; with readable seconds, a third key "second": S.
{"hour": 2, "minute": 43}
